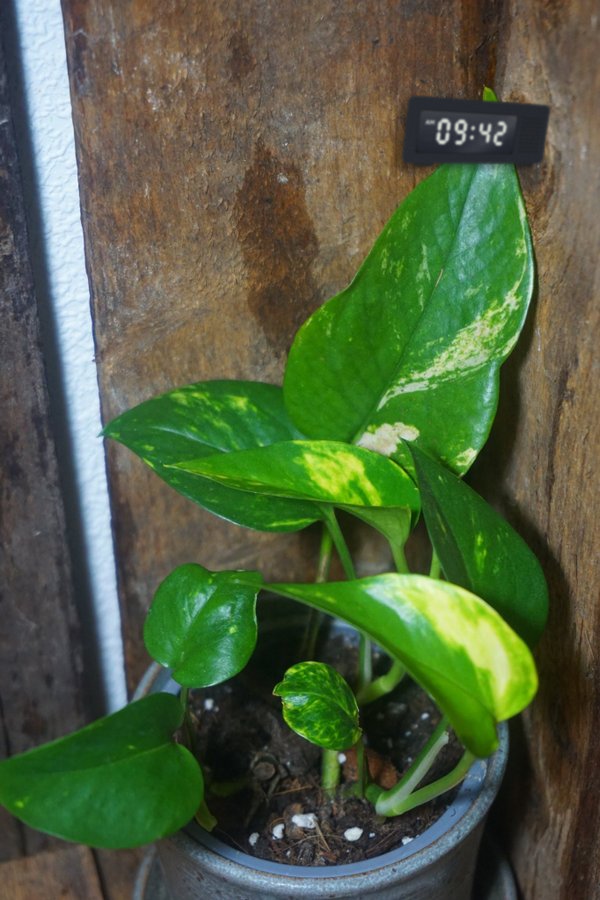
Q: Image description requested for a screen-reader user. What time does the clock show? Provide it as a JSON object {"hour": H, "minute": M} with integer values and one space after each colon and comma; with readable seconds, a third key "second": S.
{"hour": 9, "minute": 42}
